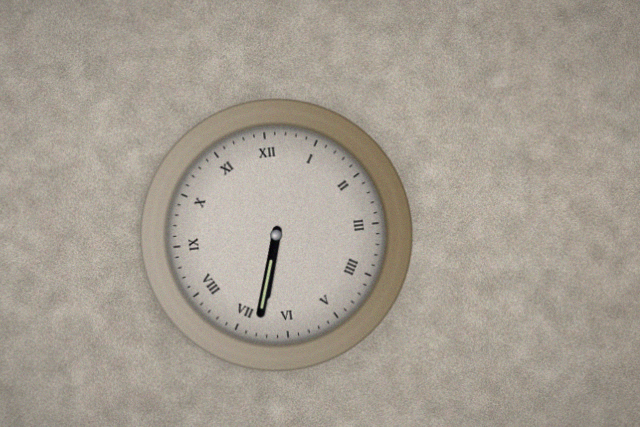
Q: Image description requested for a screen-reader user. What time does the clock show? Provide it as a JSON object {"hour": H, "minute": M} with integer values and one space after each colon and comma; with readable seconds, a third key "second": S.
{"hour": 6, "minute": 33}
